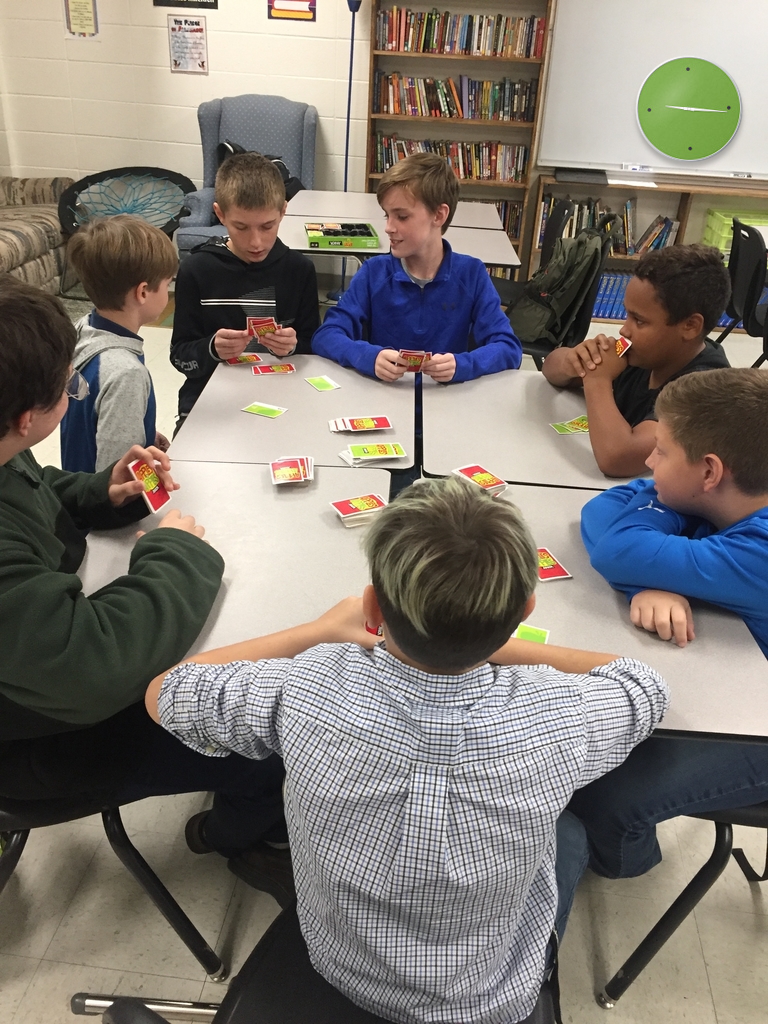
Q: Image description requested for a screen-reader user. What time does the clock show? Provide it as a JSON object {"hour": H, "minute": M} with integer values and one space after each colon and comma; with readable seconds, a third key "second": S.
{"hour": 9, "minute": 16}
